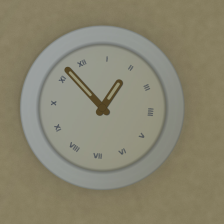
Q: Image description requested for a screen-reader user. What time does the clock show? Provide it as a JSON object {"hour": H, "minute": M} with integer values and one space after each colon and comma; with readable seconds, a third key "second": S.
{"hour": 1, "minute": 57}
